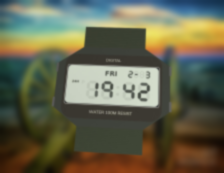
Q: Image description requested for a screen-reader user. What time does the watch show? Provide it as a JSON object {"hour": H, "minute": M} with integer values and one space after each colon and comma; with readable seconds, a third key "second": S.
{"hour": 19, "minute": 42}
